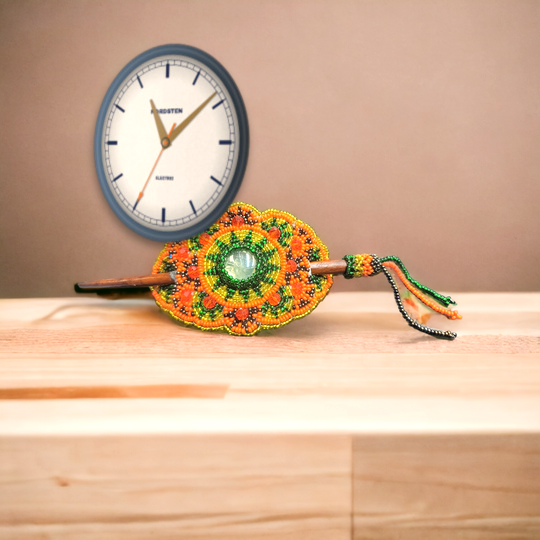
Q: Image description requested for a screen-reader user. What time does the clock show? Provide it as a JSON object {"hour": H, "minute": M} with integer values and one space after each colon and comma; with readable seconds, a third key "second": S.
{"hour": 11, "minute": 8, "second": 35}
